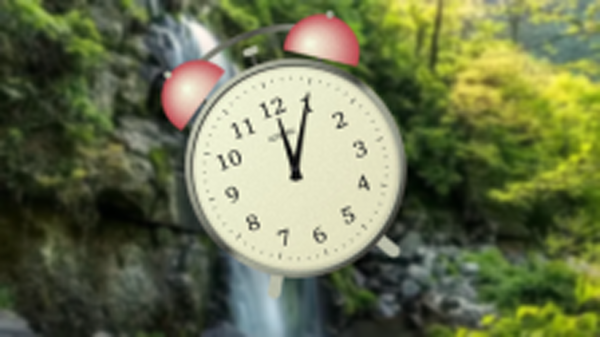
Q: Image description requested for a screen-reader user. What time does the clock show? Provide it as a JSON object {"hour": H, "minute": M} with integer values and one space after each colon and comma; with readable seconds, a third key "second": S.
{"hour": 12, "minute": 5}
